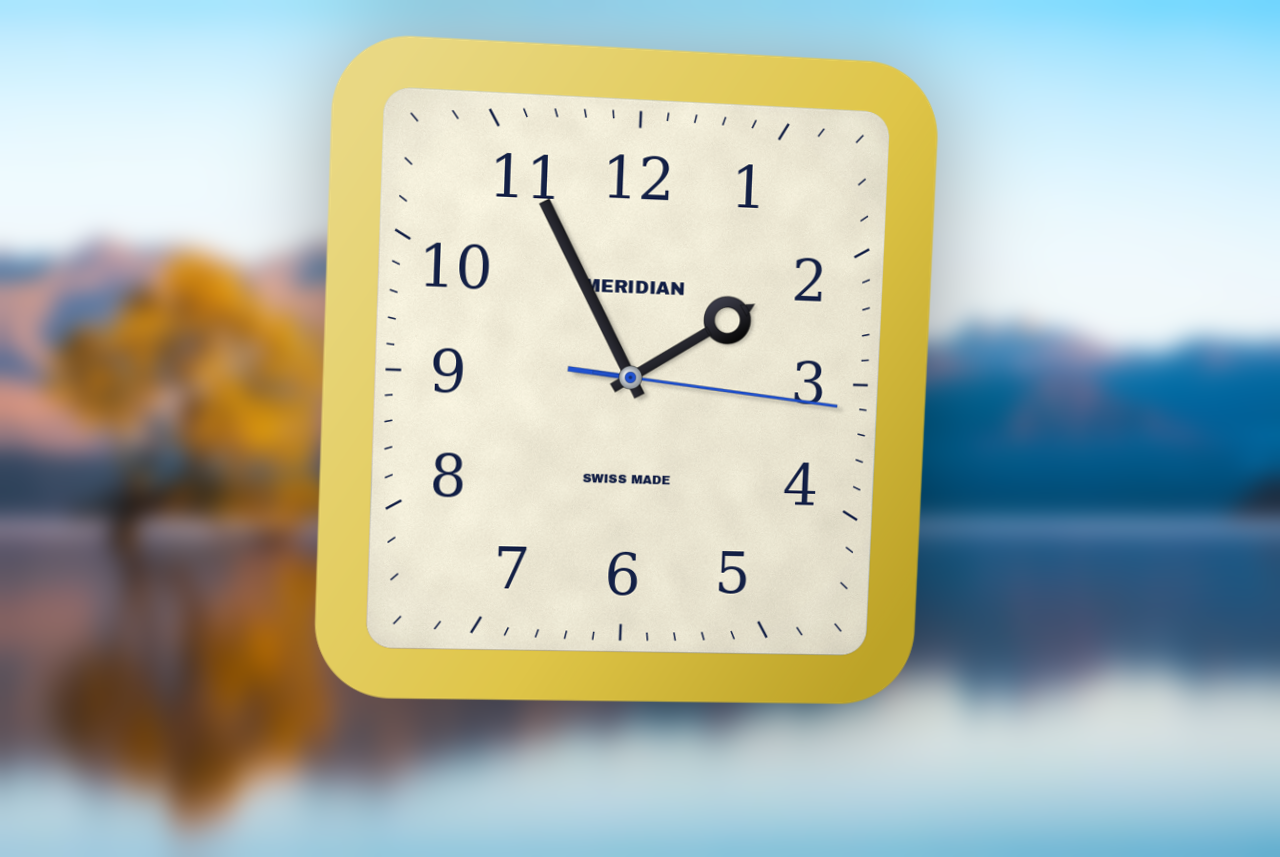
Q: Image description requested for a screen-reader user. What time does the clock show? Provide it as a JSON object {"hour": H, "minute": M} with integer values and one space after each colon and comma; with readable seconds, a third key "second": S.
{"hour": 1, "minute": 55, "second": 16}
